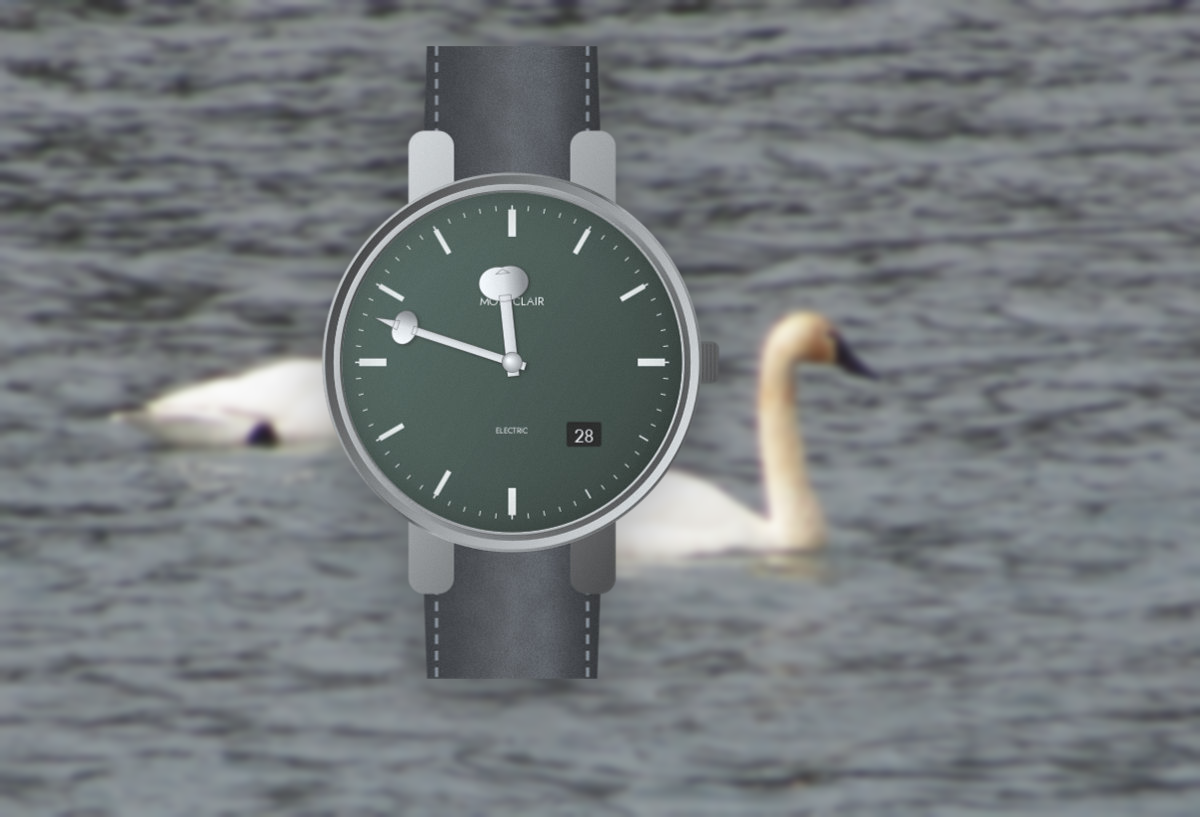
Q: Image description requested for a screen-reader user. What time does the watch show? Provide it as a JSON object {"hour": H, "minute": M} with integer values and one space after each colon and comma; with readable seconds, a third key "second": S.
{"hour": 11, "minute": 48}
